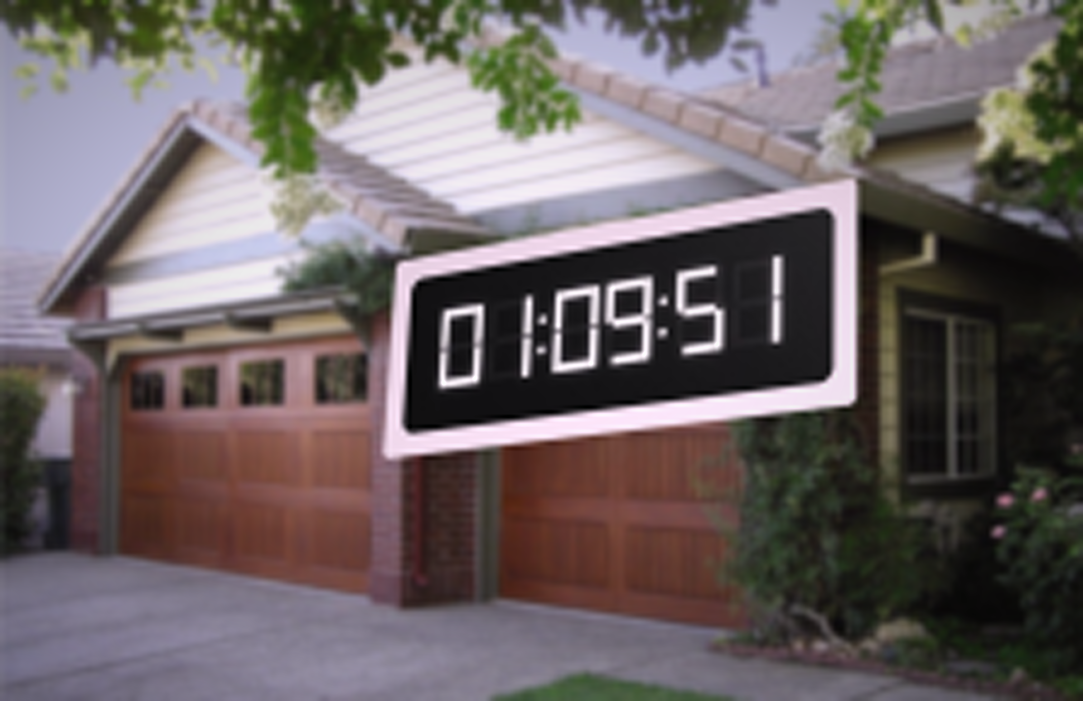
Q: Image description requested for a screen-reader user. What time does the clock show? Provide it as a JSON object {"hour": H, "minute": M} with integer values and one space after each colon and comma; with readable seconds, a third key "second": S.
{"hour": 1, "minute": 9, "second": 51}
